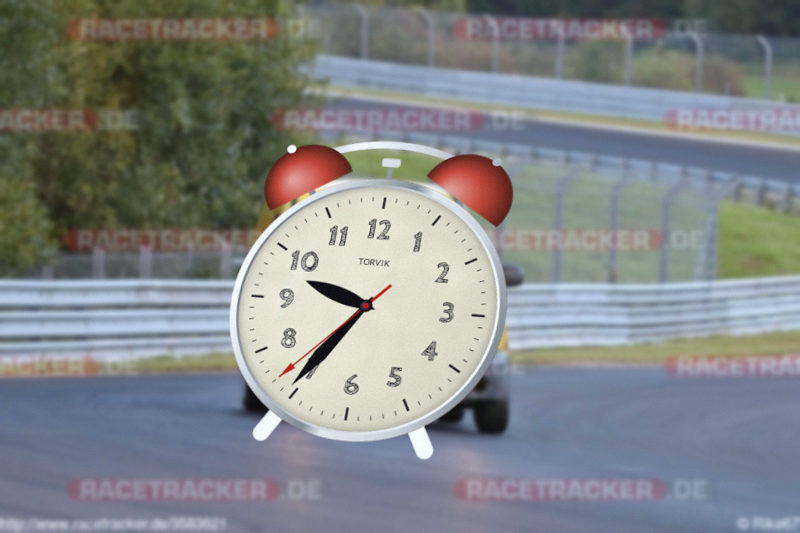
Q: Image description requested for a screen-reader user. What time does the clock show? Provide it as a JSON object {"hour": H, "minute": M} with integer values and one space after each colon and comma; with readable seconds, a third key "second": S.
{"hour": 9, "minute": 35, "second": 37}
